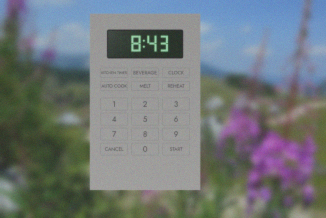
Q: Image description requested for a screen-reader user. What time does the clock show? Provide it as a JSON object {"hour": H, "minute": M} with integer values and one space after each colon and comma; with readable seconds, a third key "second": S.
{"hour": 8, "minute": 43}
